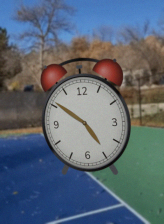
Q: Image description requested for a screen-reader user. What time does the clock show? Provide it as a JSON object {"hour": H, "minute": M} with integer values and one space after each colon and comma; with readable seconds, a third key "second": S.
{"hour": 4, "minute": 51}
